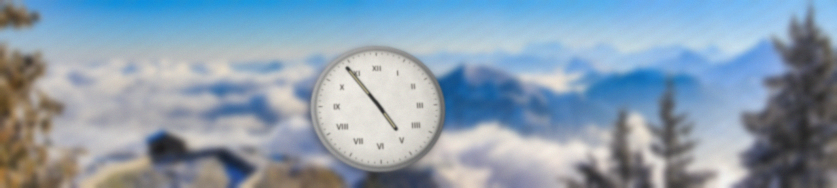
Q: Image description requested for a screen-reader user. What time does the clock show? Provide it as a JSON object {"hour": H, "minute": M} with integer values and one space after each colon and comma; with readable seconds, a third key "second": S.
{"hour": 4, "minute": 54}
